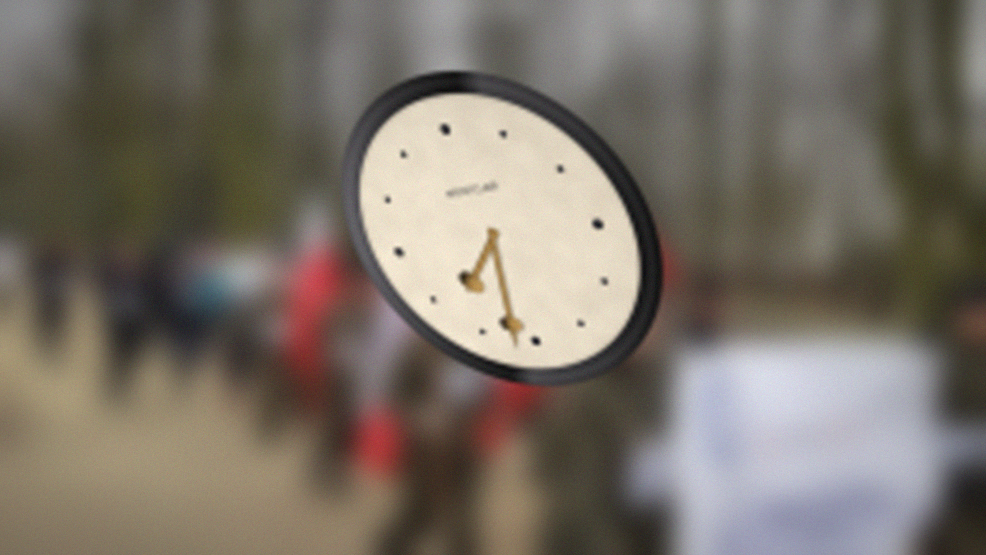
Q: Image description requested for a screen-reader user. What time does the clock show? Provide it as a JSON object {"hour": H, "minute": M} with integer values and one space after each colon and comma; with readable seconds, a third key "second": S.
{"hour": 7, "minute": 32}
